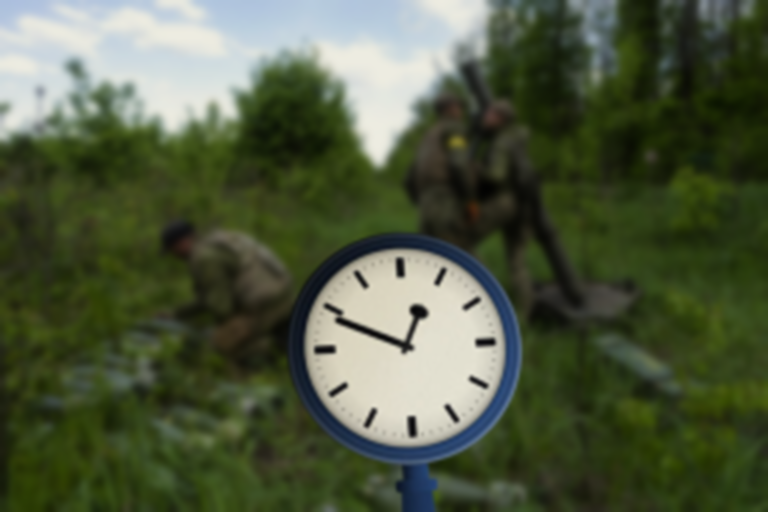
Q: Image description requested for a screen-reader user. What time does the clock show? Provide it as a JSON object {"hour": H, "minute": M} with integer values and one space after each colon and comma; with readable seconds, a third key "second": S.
{"hour": 12, "minute": 49}
